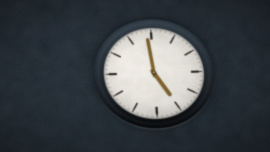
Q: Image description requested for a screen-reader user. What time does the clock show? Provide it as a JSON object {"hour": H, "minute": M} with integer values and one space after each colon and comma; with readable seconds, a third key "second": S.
{"hour": 4, "minute": 59}
